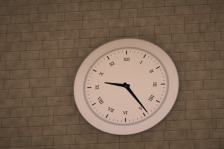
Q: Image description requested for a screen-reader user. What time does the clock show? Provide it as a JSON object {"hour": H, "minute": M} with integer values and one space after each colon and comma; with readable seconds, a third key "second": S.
{"hour": 9, "minute": 24}
